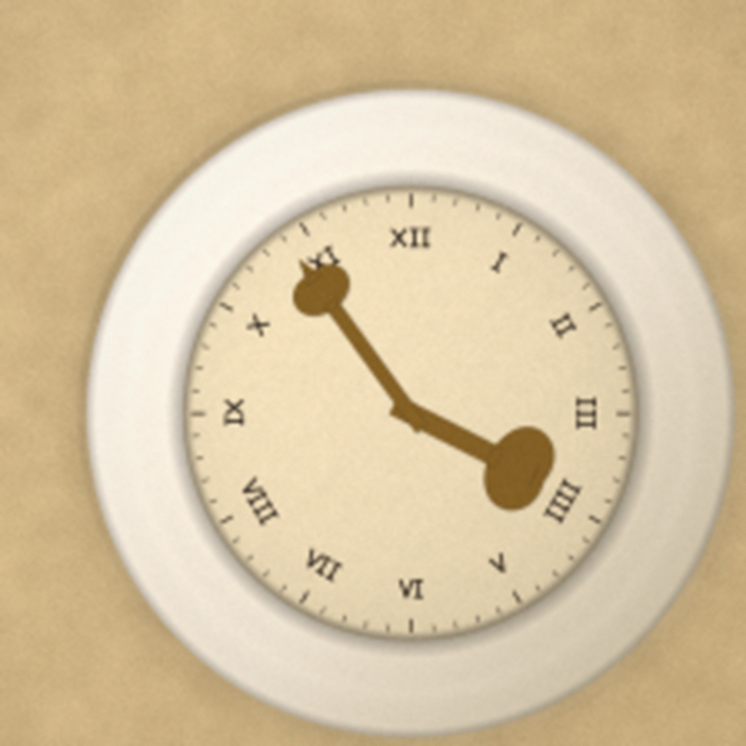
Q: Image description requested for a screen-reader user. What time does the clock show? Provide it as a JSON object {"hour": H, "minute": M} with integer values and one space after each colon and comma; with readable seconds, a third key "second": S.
{"hour": 3, "minute": 54}
